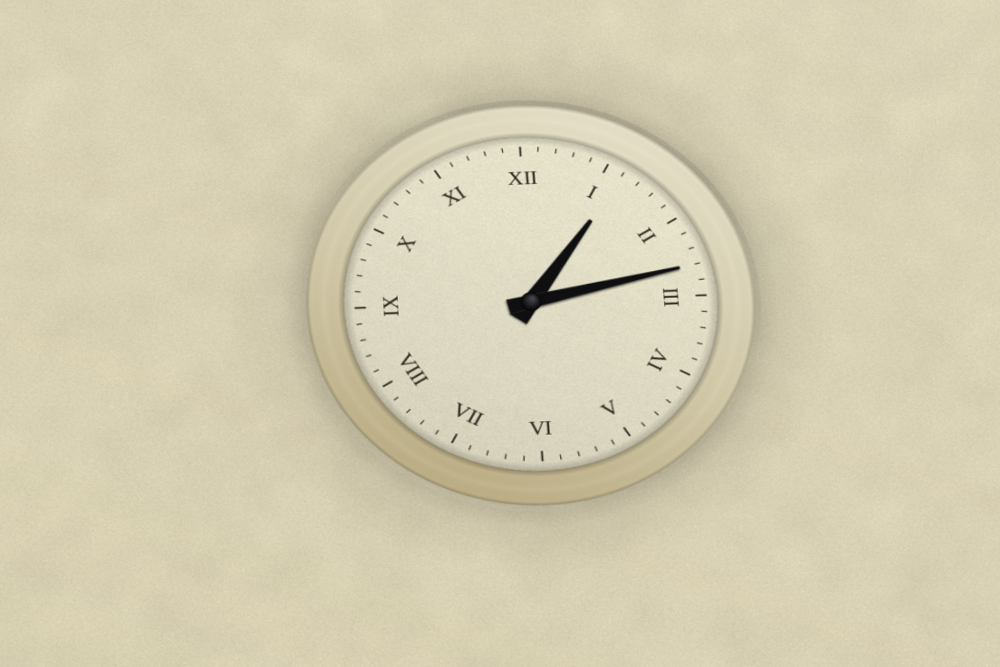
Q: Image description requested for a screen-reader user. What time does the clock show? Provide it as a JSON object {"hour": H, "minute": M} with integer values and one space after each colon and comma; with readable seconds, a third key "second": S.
{"hour": 1, "minute": 13}
